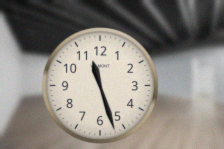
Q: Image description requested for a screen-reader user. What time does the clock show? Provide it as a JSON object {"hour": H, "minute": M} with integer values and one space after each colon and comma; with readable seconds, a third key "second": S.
{"hour": 11, "minute": 27}
